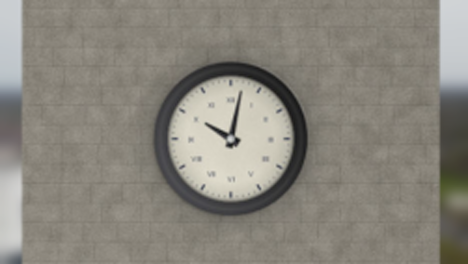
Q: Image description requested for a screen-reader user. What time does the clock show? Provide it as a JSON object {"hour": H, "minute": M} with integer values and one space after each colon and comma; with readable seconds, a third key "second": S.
{"hour": 10, "minute": 2}
